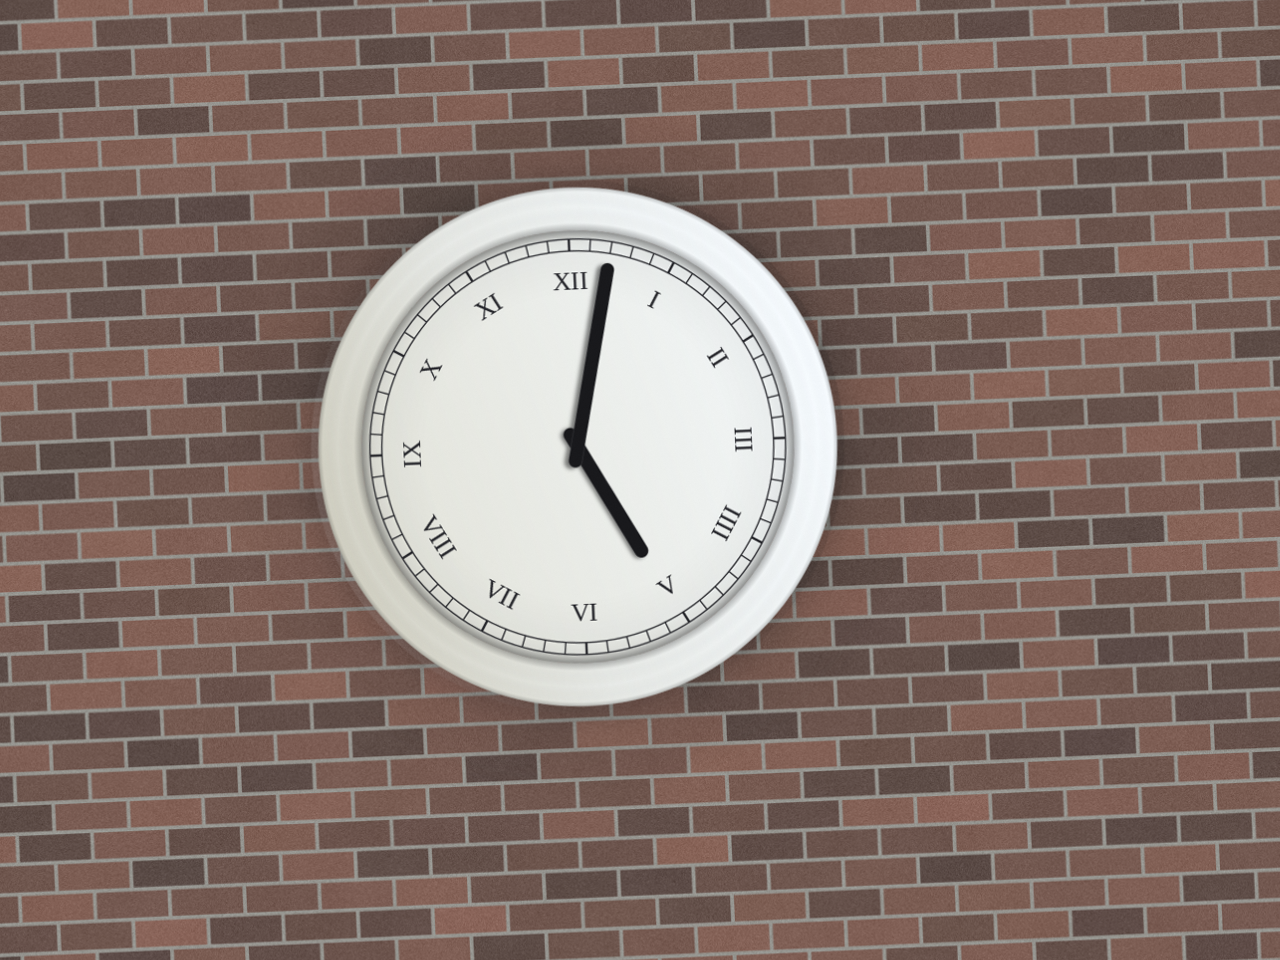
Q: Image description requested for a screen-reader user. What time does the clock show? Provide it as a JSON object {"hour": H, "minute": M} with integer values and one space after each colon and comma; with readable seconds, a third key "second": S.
{"hour": 5, "minute": 2}
